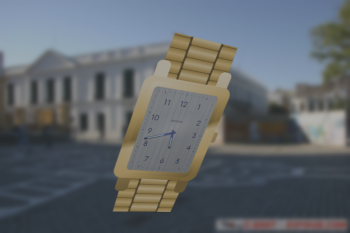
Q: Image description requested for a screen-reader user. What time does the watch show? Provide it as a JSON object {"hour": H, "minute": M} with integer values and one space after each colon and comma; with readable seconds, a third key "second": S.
{"hour": 5, "minute": 42}
